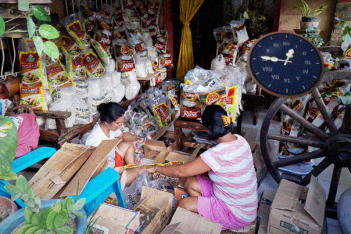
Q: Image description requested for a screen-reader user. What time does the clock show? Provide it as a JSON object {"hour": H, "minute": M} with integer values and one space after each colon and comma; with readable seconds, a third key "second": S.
{"hour": 12, "minute": 46}
